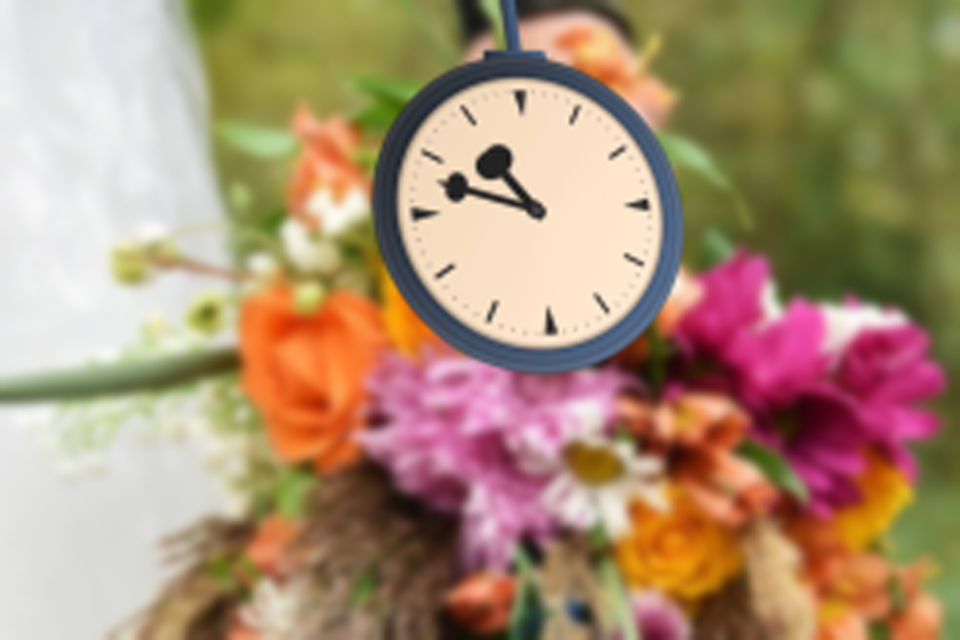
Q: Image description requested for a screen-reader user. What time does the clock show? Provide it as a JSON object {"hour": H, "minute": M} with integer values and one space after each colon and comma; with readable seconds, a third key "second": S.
{"hour": 10, "minute": 48}
